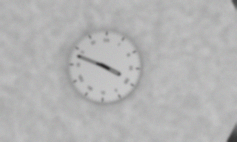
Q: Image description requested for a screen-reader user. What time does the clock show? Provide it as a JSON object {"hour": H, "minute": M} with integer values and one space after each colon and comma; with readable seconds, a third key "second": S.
{"hour": 3, "minute": 48}
